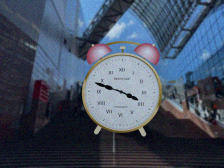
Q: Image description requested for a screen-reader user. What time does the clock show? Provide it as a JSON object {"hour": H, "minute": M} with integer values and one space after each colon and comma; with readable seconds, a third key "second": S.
{"hour": 3, "minute": 48}
